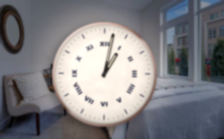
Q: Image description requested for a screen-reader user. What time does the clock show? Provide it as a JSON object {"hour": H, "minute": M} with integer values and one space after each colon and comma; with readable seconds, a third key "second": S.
{"hour": 1, "minute": 2}
